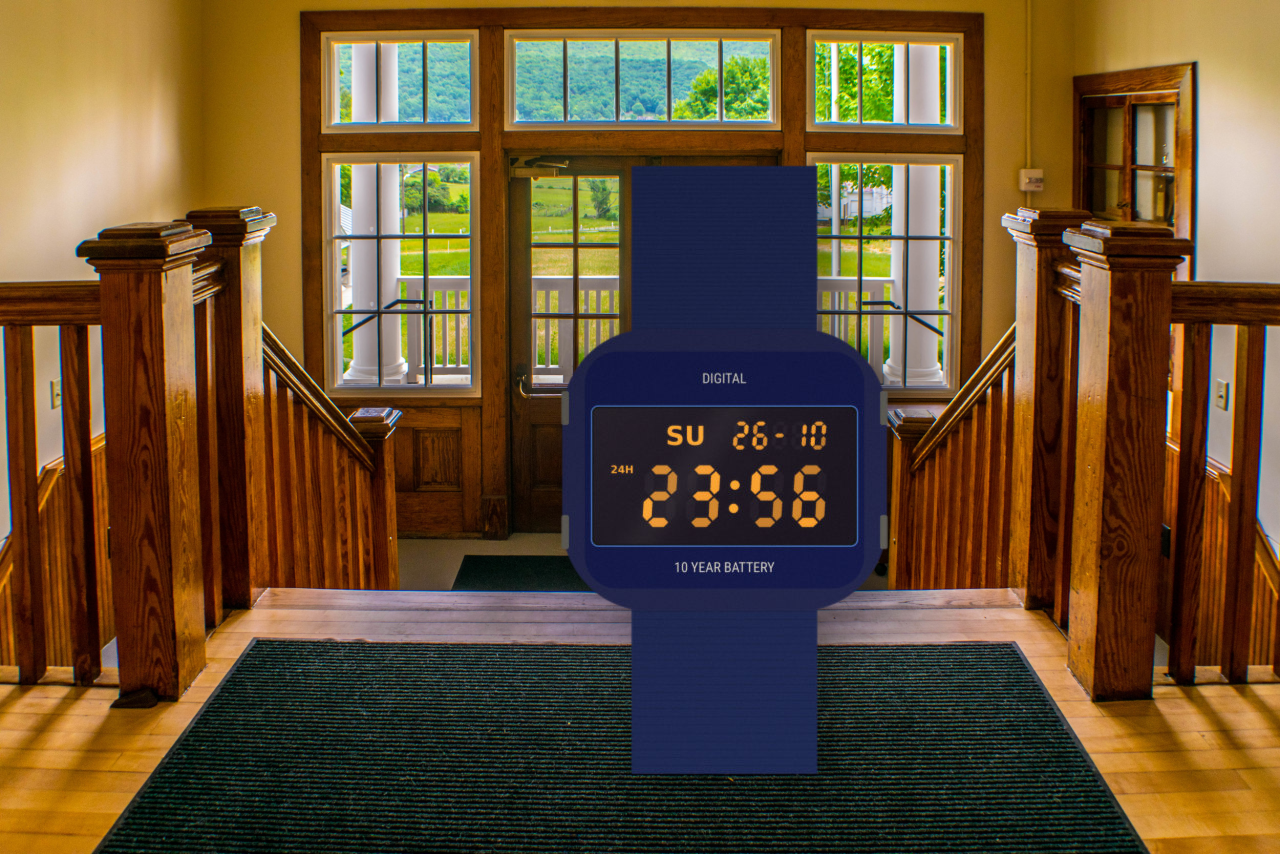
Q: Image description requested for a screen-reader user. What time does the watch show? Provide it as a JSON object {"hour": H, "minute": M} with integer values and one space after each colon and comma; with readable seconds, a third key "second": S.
{"hour": 23, "minute": 56}
